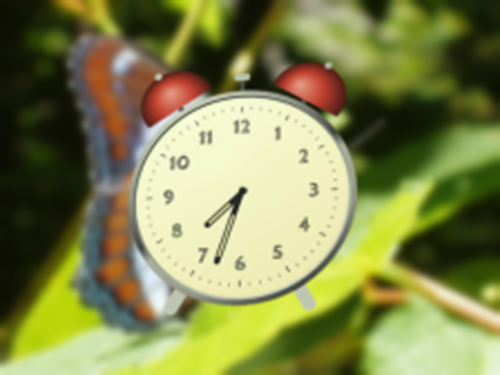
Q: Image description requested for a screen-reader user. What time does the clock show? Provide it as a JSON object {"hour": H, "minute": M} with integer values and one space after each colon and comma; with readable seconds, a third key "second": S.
{"hour": 7, "minute": 33}
